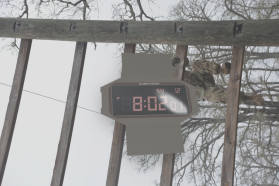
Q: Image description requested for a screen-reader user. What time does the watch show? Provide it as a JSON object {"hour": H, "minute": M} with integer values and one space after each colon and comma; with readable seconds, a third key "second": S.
{"hour": 8, "minute": 2, "second": 1}
